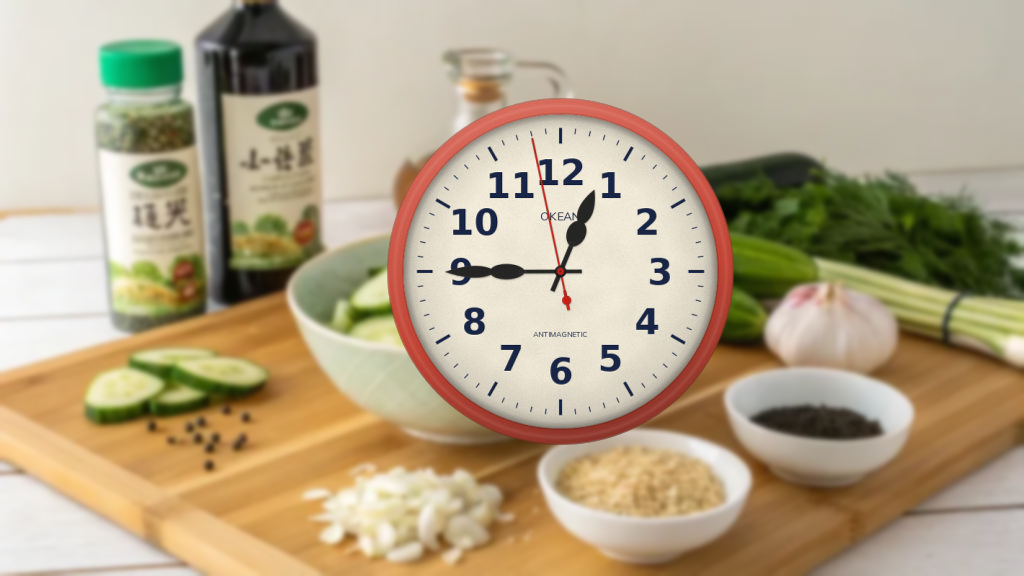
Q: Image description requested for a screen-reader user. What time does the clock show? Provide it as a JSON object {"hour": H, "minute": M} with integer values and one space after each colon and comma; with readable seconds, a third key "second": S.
{"hour": 12, "minute": 44, "second": 58}
